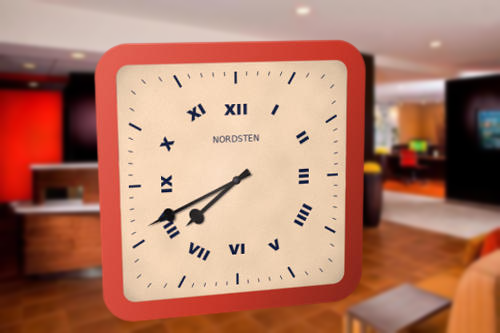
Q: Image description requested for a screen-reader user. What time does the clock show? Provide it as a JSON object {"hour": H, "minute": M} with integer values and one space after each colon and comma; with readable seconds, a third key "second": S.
{"hour": 7, "minute": 41}
